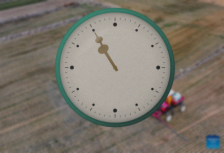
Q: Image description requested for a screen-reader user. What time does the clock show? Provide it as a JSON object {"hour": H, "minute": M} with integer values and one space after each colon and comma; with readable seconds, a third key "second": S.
{"hour": 10, "minute": 55}
